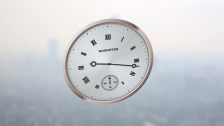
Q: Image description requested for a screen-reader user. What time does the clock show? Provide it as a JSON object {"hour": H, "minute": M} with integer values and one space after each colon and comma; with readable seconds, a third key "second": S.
{"hour": 9, "minute": 17}
